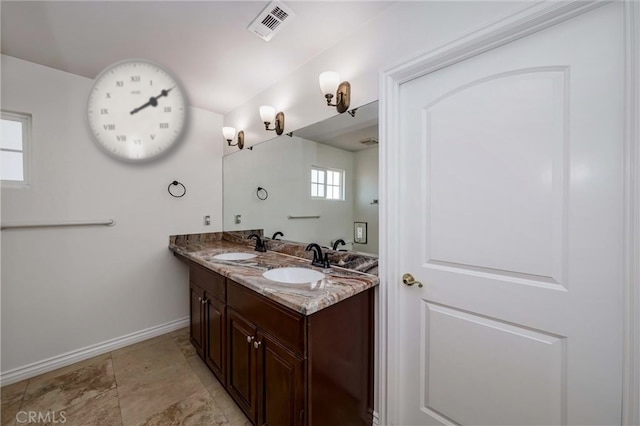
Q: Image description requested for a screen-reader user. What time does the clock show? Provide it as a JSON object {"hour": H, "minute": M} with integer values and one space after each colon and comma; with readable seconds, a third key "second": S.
{"hour": 2, "minute": 10}
